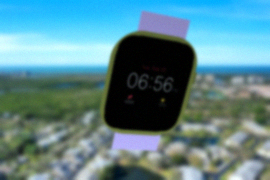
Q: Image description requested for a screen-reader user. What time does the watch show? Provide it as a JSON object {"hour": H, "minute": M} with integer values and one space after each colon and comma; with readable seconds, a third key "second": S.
{"hour": 6, "minute": 56}
